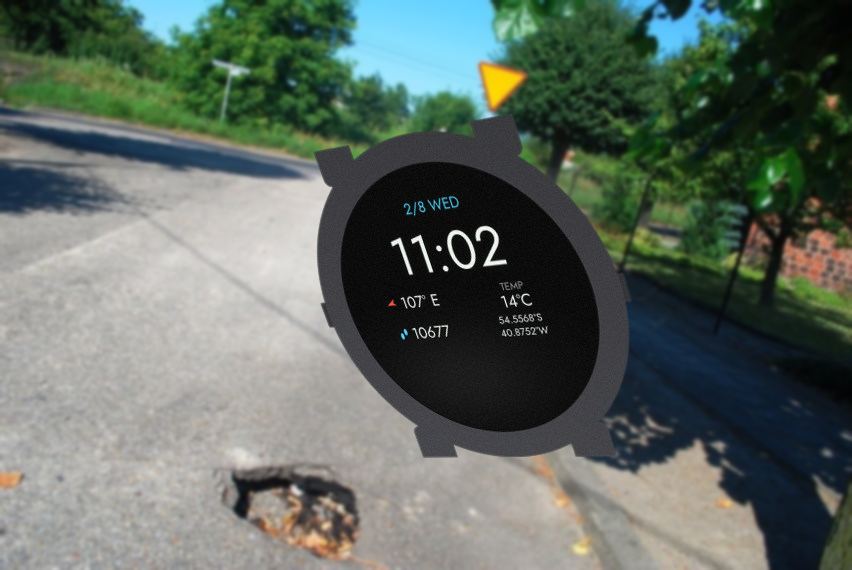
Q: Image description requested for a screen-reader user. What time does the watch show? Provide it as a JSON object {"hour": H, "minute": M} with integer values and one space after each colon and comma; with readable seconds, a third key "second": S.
{"hour": 11, "minute": 2}
